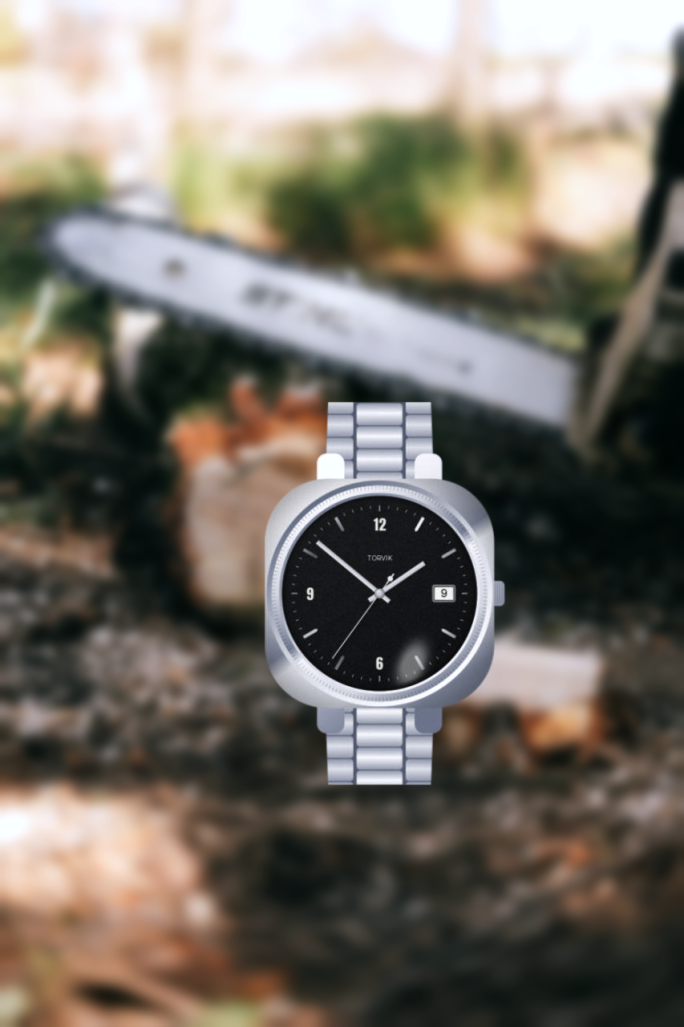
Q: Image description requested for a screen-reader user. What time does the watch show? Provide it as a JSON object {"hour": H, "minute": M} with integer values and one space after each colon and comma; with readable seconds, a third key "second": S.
{"hour": 1, "minute": 51, "second": 36}
